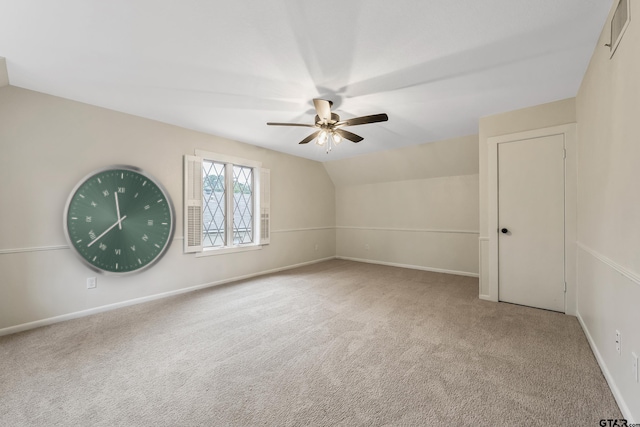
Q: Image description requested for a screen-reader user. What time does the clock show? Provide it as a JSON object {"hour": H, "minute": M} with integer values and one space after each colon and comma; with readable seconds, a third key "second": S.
{"hour": 11, "minute": 38}
